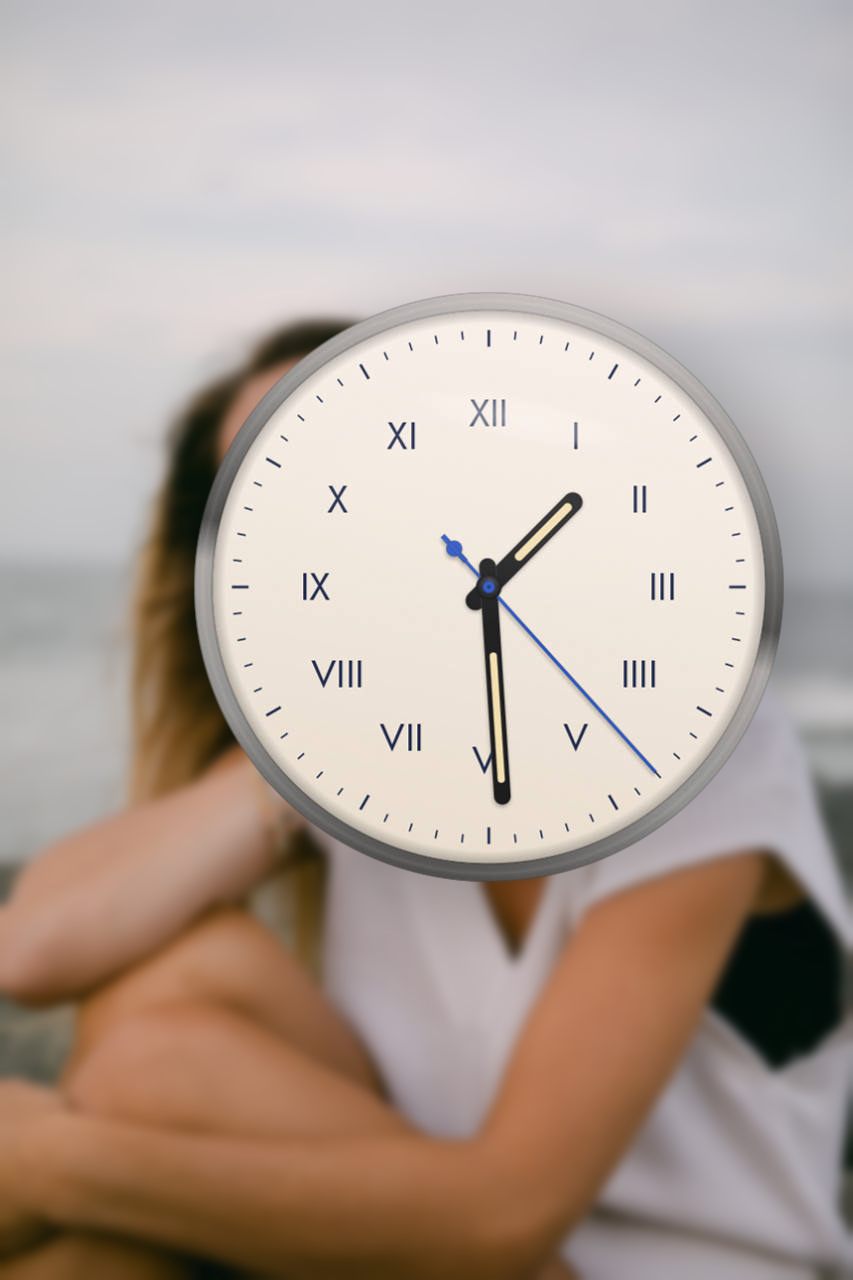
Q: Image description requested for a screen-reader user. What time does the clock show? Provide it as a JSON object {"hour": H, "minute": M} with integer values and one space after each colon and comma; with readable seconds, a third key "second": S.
{"hour": 1, "minute": 29, "second": 23}
